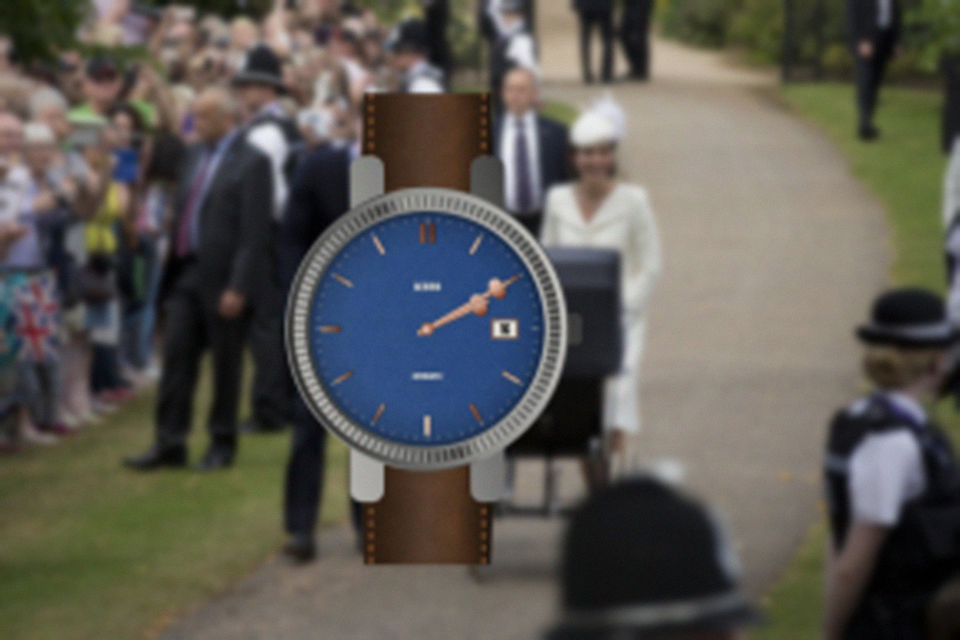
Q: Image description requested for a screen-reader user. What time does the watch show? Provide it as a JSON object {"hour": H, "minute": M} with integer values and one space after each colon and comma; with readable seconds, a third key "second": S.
{"hour": 2, "minute": 10}
